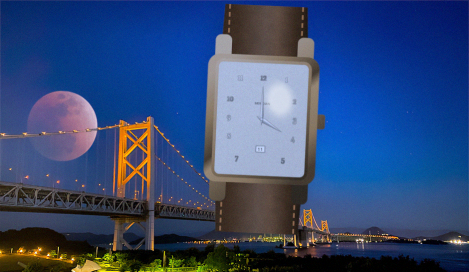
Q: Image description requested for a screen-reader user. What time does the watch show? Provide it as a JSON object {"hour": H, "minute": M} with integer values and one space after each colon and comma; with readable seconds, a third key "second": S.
{"hour": 4, "minute": 0}
